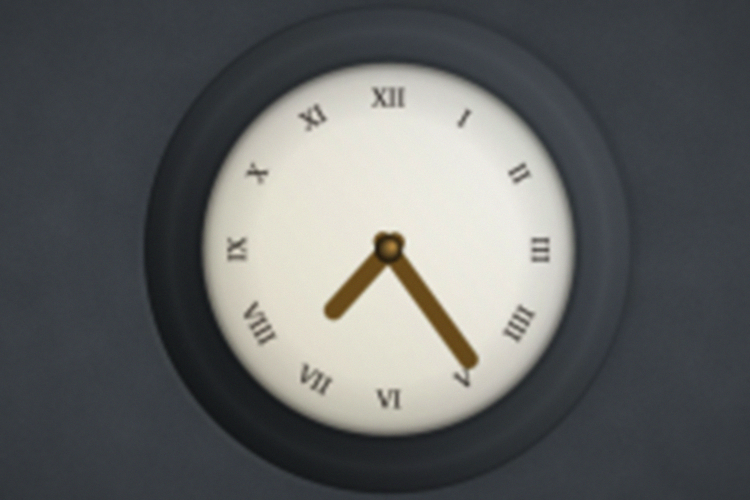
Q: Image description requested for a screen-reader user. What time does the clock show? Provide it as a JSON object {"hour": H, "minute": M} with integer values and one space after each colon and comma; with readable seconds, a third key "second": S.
{"hour": 7, "minute": 24}
